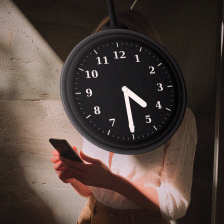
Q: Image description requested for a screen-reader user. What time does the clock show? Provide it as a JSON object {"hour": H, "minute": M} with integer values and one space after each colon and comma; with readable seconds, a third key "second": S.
{"hour": 4, "minute": 30}
